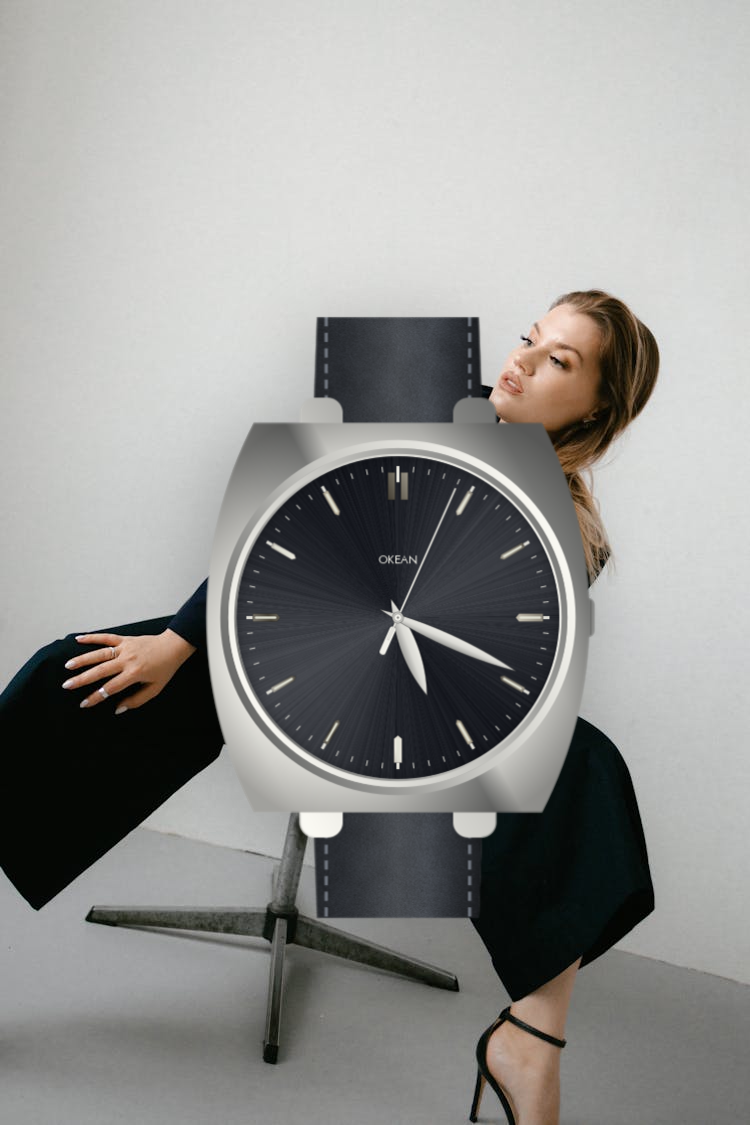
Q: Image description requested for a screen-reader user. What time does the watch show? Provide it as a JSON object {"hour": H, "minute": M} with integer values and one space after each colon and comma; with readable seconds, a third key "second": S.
{"hour": 5, "minute": 19, "second": 4}
